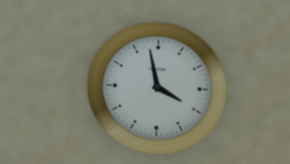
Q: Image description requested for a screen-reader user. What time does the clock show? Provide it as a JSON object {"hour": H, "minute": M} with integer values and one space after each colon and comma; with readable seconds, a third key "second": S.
{"hour": 3, "minute": 58}
